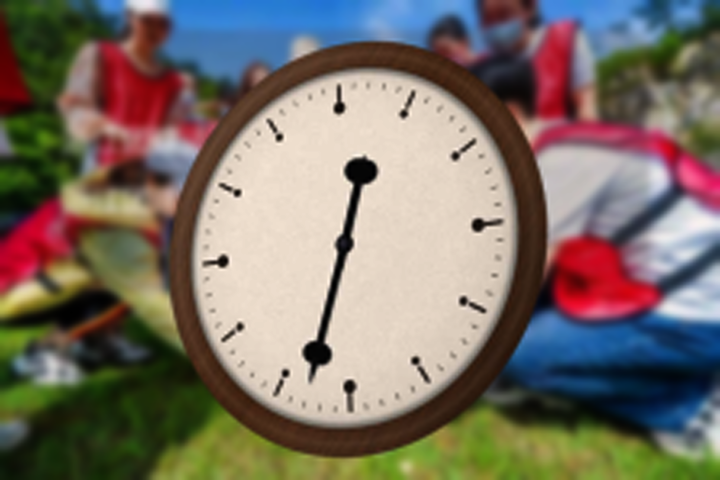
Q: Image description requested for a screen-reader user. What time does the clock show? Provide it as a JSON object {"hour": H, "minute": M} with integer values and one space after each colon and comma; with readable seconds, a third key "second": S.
{"hour": 12, "minute": 33}
